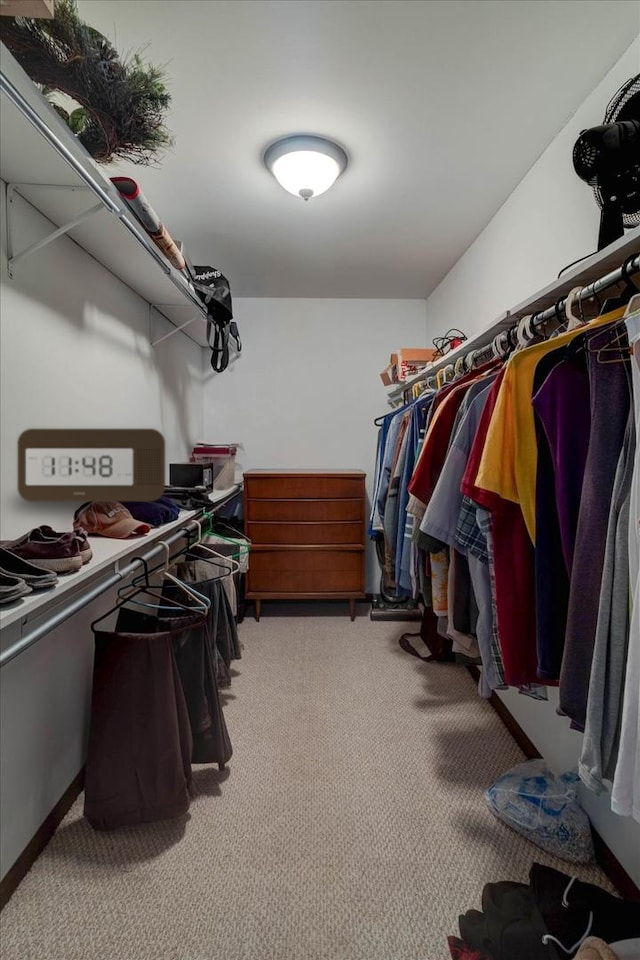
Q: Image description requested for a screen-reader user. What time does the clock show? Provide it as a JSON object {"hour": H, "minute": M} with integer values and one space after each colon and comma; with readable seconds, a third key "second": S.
{"hour": 11, "minute": 48}
